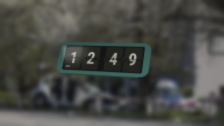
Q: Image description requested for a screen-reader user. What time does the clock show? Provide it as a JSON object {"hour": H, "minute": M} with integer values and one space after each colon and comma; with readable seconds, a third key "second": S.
{"hour": 12, "minute": 49}
